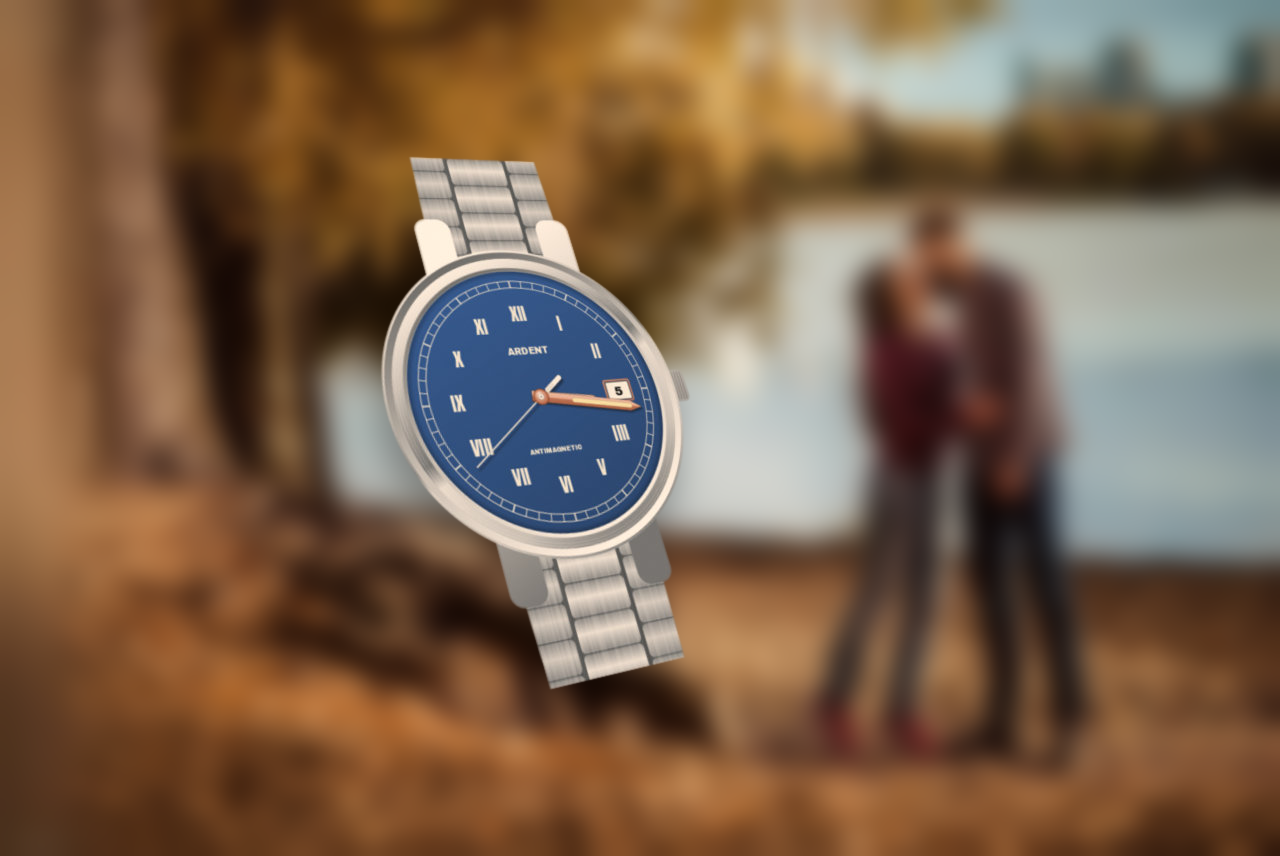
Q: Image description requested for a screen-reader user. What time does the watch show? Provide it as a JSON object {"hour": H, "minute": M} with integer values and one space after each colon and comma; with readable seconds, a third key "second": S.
{"hour": 3, "minute": 16, "second": 39}
